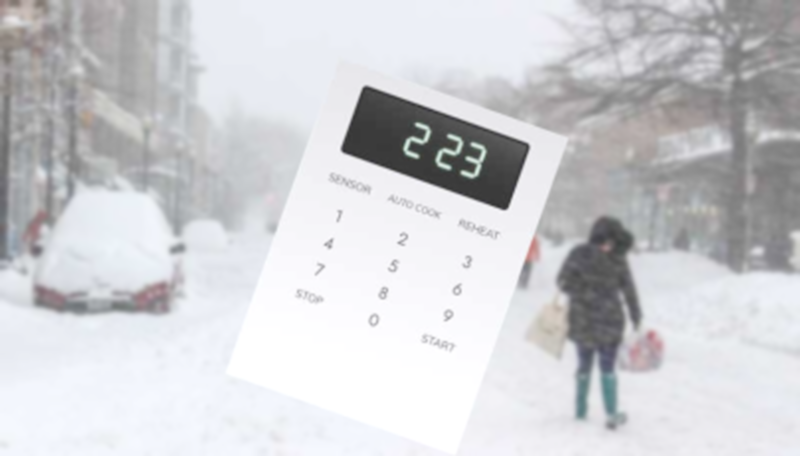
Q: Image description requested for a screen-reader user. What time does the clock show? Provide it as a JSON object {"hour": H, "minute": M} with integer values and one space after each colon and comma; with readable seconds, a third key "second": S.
{"hour": 2, "minute": 23}
